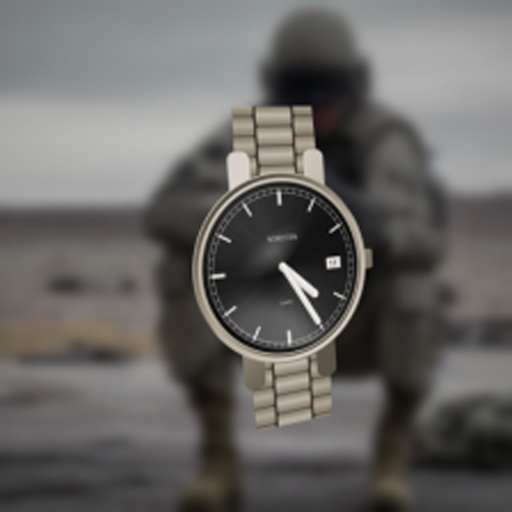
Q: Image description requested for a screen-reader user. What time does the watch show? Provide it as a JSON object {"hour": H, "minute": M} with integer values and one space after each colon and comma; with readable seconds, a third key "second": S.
{"hour": 4, "minute": 25}
